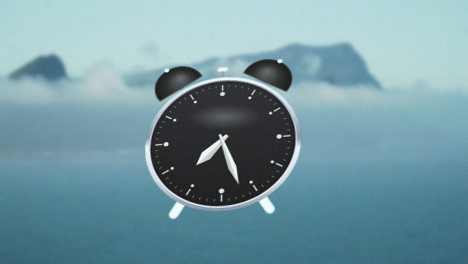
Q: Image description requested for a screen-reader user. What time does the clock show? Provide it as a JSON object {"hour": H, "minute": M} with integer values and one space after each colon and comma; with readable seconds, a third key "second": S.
{"hour": 7, "minute": 27}
